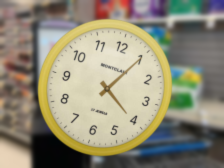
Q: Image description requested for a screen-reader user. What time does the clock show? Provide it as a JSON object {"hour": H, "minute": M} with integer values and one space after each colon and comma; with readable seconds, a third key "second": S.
{"hour": 4, "minute": 5}
